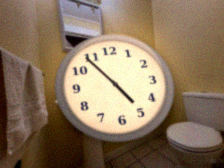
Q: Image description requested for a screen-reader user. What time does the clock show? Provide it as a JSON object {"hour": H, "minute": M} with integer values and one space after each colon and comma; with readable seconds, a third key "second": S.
{"hour": 4, "minute": 54}
